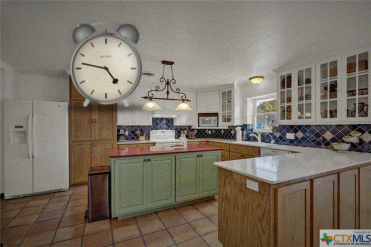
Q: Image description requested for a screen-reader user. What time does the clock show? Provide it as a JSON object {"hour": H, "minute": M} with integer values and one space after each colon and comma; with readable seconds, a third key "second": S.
{"hour": 4, "minute": 47}
